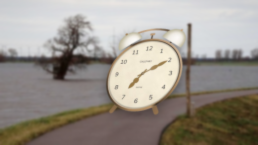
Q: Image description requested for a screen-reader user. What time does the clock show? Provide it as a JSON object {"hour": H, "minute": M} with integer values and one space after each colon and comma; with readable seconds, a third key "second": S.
{"hour": 7, "minute": 10}
